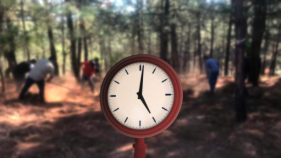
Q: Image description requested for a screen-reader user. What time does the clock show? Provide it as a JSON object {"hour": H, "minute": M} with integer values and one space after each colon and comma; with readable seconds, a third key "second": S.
{"hour": 5, "minute": 1}
